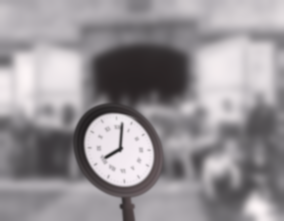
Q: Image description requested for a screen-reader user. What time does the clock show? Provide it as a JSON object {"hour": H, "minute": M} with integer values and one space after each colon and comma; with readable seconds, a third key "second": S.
{"hour": 8, "minute": 2}
